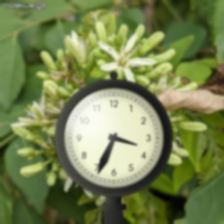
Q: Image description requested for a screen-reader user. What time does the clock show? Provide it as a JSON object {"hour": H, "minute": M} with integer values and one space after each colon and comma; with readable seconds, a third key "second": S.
{"hour": 3, "minute": 34}
